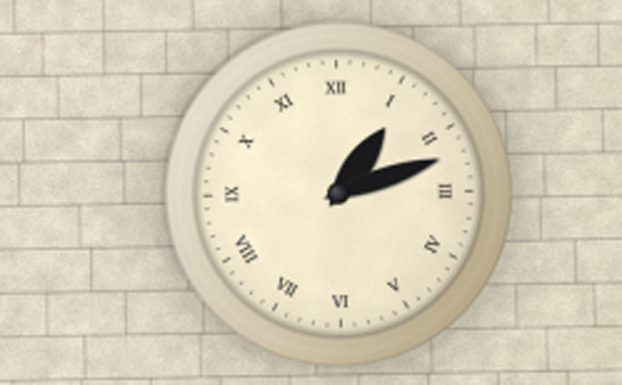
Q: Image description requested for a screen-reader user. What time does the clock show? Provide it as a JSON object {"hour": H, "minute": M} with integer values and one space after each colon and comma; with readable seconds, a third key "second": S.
{"hour": 1, "minute": 12}
